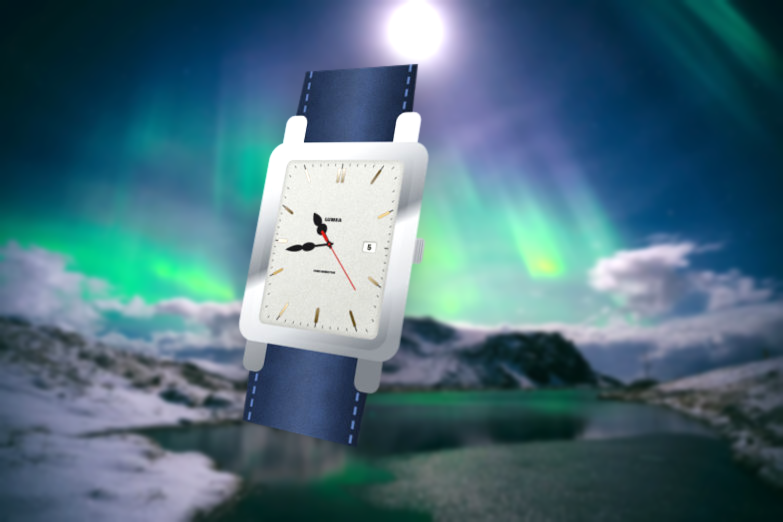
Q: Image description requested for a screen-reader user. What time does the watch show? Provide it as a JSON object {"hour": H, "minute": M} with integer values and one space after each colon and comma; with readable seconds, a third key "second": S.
{"hour": 10, "minute": 43, "second": 23}
